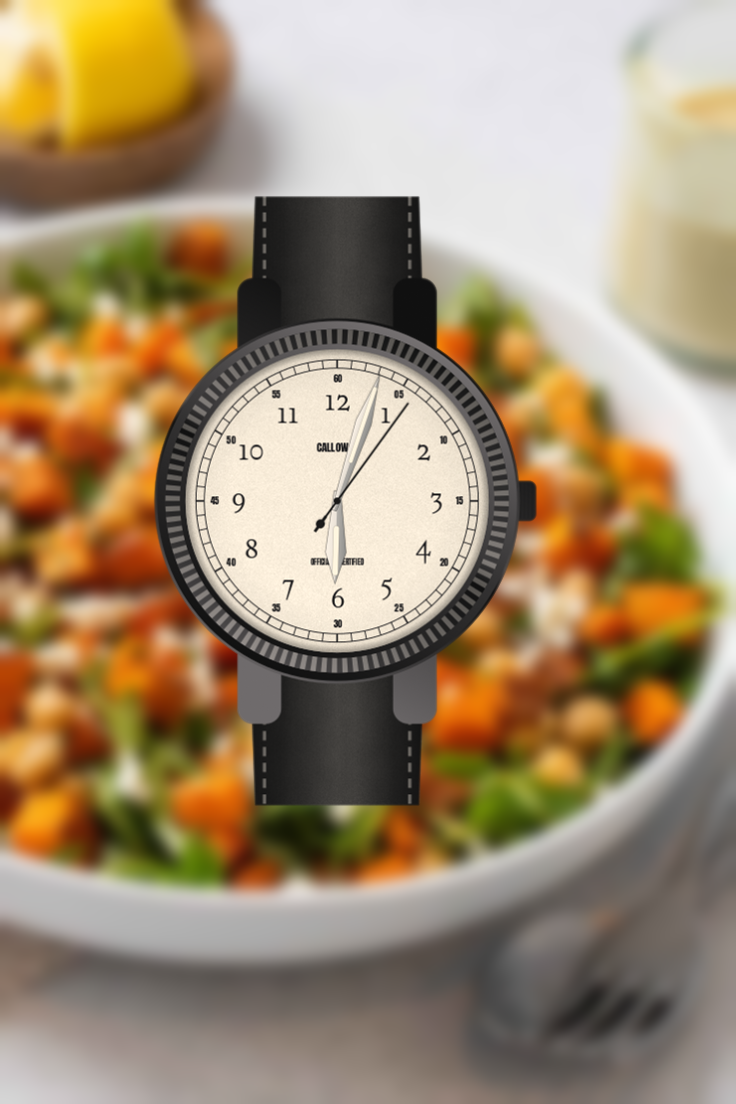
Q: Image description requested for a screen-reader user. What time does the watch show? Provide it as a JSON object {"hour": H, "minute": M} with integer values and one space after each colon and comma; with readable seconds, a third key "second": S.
{"hour": 6, "minute": 3, "second": 6}
